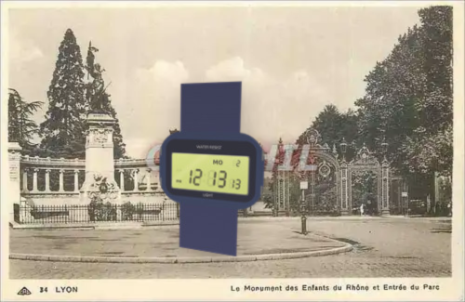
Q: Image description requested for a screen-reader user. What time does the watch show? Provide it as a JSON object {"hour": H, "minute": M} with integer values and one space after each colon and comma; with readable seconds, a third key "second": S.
{"hour": 12, "minute": 13, "second": 13}
